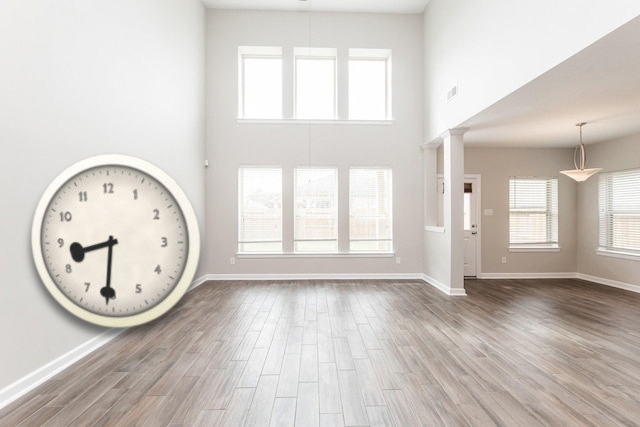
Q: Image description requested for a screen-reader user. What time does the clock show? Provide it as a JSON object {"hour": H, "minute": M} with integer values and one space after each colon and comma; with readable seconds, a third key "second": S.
{"hour": 8, "minute": 31}
